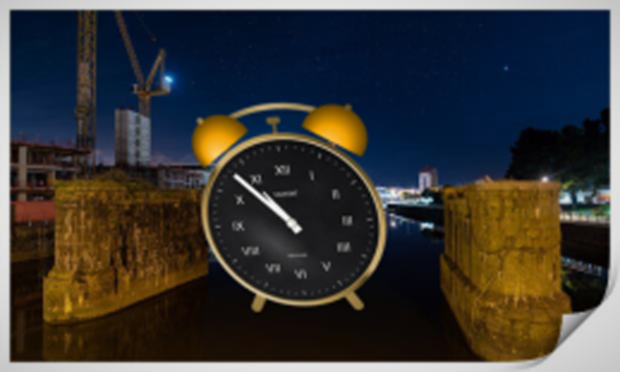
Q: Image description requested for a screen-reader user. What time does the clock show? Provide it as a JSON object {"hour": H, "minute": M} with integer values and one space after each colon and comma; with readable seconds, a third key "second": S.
{"hour": 10, "minute": 53}
